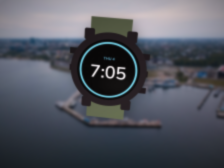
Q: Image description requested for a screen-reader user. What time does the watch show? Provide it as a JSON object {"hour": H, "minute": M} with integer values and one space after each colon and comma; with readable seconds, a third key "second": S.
{"hour": 7, "minute": 5}
